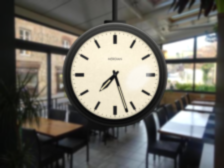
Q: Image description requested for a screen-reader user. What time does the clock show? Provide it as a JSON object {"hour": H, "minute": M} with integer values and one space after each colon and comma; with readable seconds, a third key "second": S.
{"hour": 7, "minute": 27}
